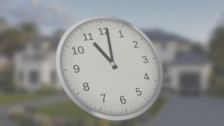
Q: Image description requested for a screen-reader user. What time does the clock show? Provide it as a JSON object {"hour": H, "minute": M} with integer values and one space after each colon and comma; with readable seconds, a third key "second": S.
{"hour": 11, "minute": 1}
